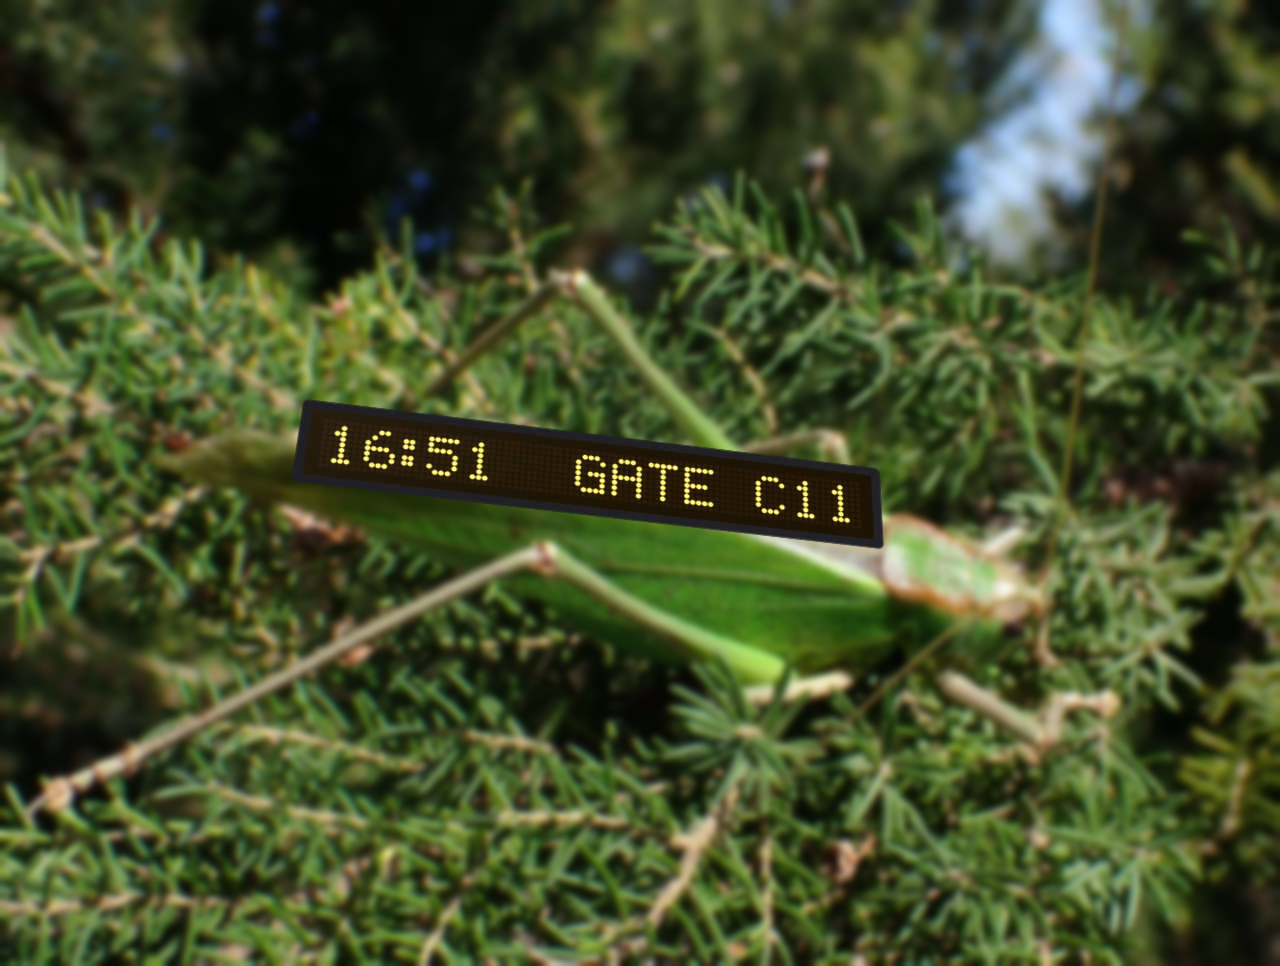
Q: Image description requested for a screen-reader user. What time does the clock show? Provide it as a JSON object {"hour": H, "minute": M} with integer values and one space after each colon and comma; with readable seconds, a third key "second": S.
{"hour": 16, "minute": 51}
